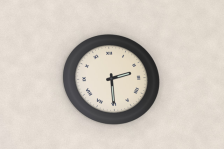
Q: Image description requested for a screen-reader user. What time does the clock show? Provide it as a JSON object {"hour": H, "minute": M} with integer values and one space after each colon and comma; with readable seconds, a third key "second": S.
{"hour": 2, "minute": 30}
